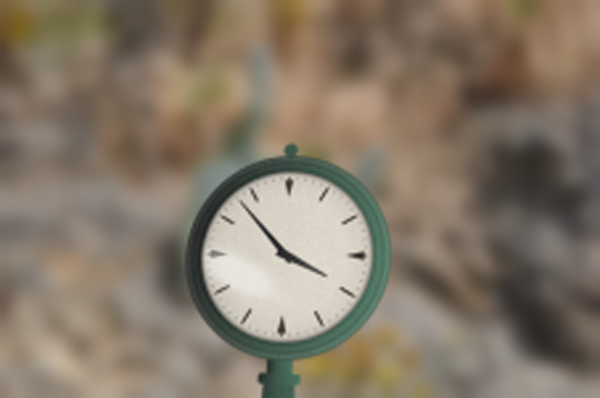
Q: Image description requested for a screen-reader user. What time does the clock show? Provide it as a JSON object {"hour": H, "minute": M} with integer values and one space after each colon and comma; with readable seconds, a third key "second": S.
{"hour": 3, "minute": 53}
